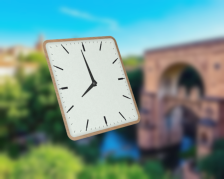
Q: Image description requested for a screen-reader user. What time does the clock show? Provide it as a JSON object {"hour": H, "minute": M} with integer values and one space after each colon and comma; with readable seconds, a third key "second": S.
{"hour": 7, "minute": 59}
